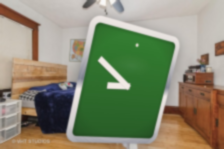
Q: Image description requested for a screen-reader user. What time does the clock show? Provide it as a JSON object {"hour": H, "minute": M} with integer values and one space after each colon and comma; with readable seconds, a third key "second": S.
{"hour": 8, "minute": 50}
